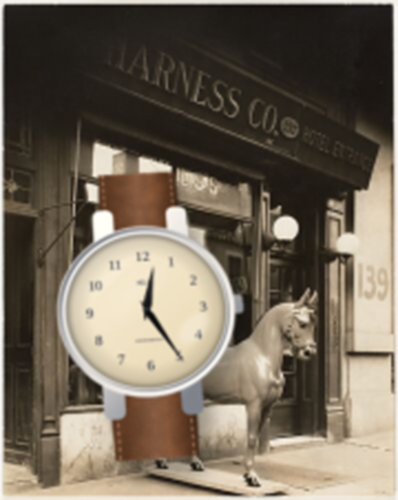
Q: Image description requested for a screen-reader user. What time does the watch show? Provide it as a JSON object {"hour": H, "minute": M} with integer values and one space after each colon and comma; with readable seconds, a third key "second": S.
{"hour": 12, "minute": 25}
